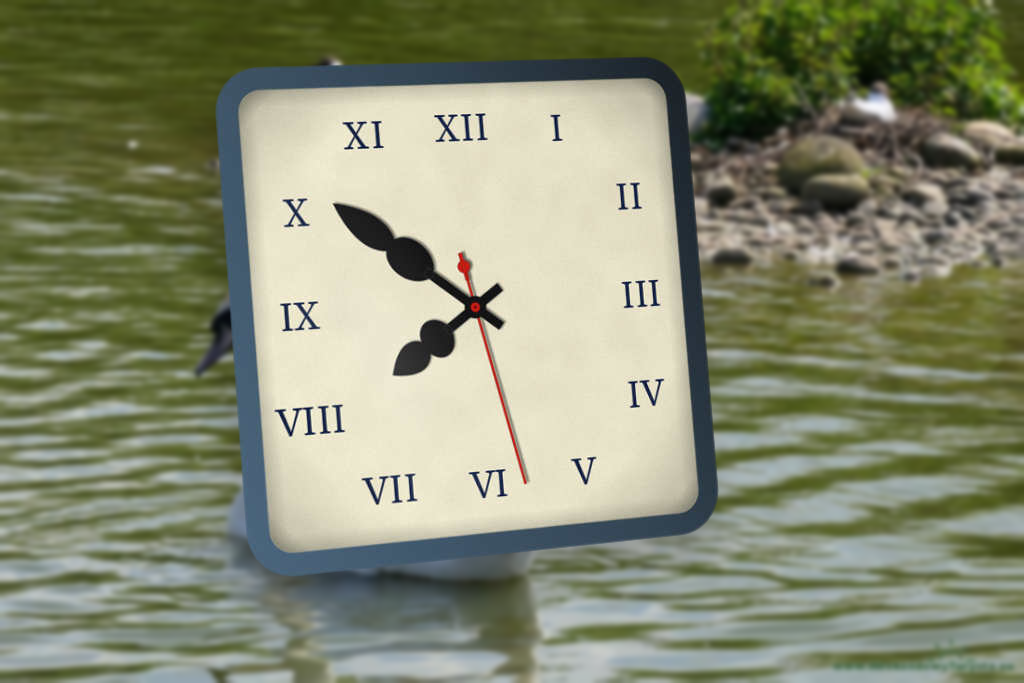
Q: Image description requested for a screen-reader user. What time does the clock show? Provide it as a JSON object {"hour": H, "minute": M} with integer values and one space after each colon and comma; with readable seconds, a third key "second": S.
{"hour": 7, "minute": 51, "second": 28}
